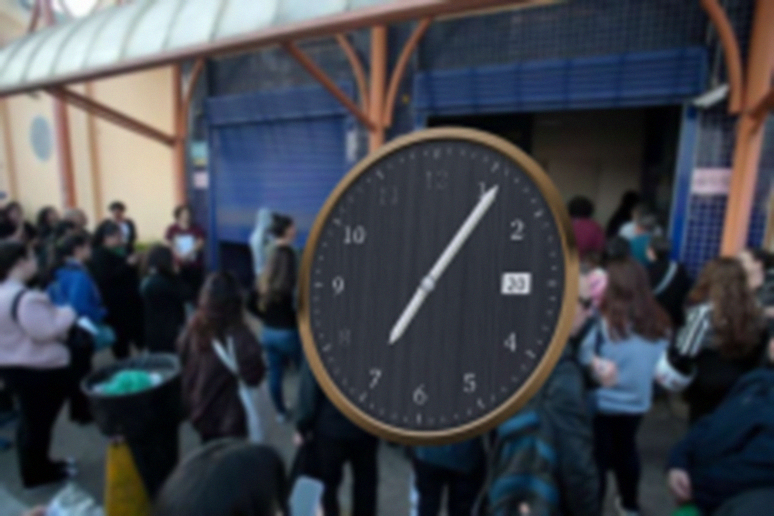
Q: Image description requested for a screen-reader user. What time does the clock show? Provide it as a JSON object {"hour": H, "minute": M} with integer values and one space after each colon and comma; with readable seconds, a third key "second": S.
{"hour": 7, "minute": 6}
